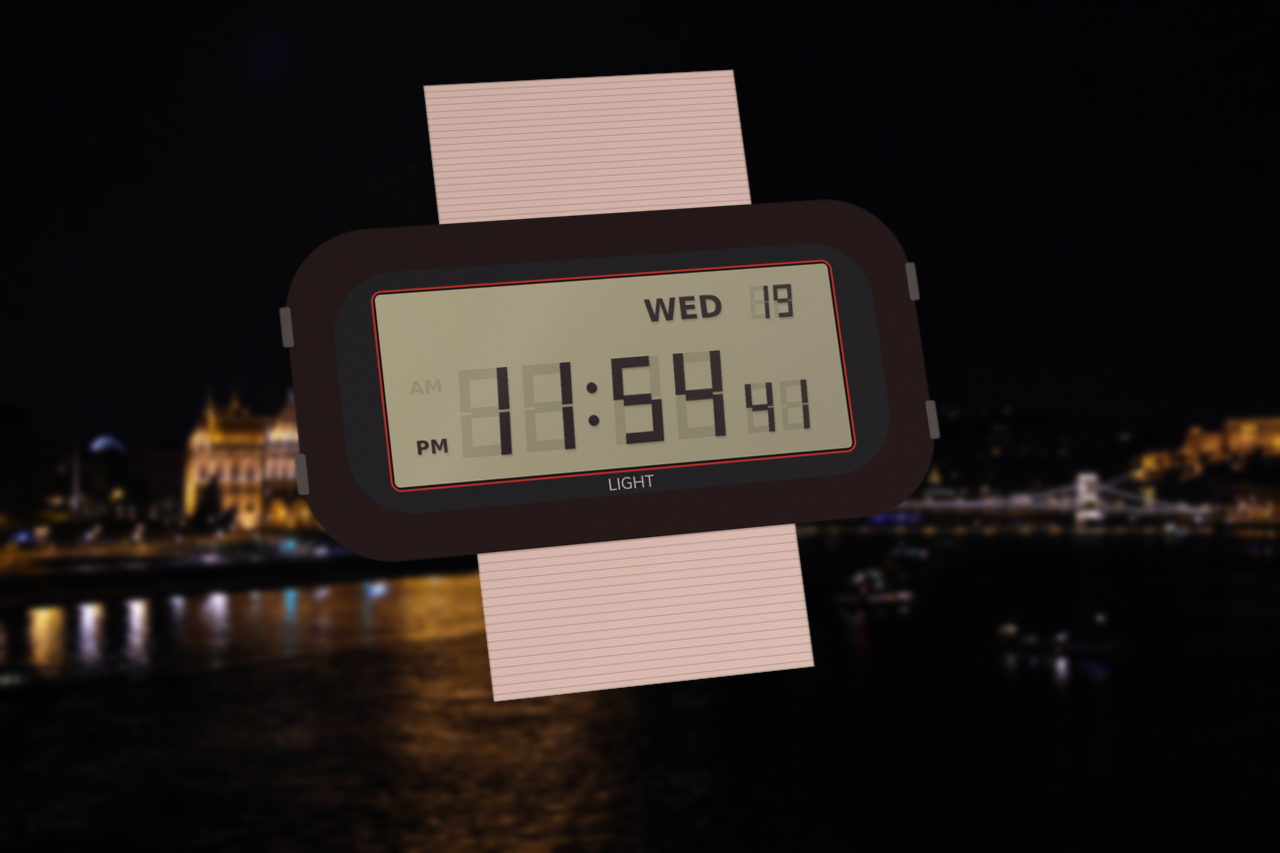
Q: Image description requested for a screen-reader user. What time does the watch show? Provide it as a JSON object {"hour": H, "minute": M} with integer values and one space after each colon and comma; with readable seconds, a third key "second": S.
{"hour": 11, "minute": 54, "second": 41}
